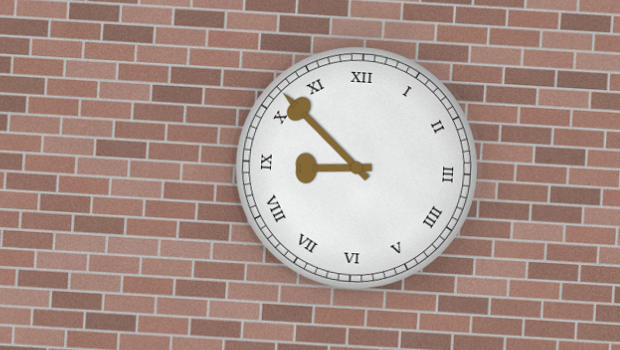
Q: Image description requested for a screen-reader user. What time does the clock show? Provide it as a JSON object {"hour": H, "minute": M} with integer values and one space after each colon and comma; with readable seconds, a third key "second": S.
{"hour": 8, "minute": 52}
